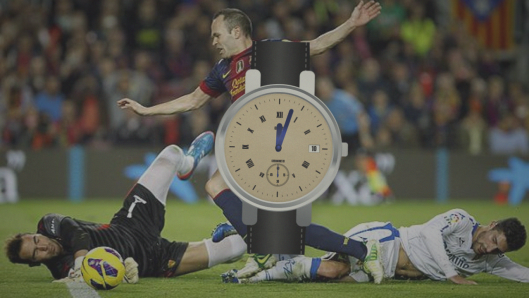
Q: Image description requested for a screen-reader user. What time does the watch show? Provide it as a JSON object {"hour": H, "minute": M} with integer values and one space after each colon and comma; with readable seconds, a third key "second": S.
{"hour": 12, "minute": 3}
